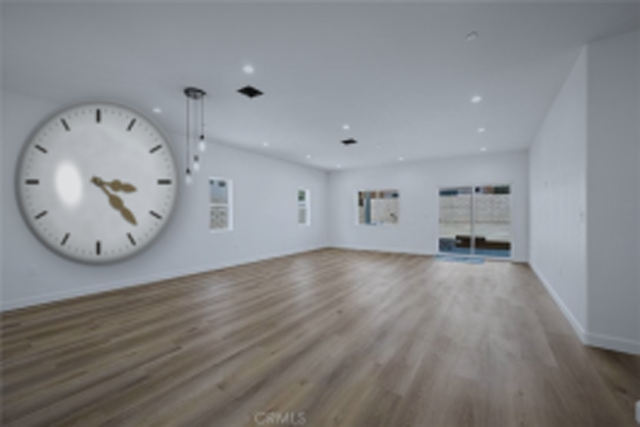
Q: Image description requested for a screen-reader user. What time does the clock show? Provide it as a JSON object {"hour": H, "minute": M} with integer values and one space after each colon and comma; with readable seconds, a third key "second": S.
{"hour": 3, "minute": 23}
